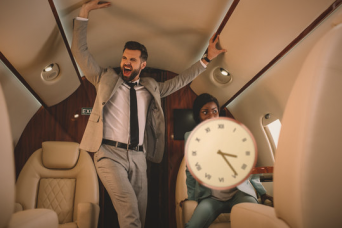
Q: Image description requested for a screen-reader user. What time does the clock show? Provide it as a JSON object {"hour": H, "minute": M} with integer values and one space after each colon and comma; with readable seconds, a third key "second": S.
{"hour": 3, "minute": 24}
